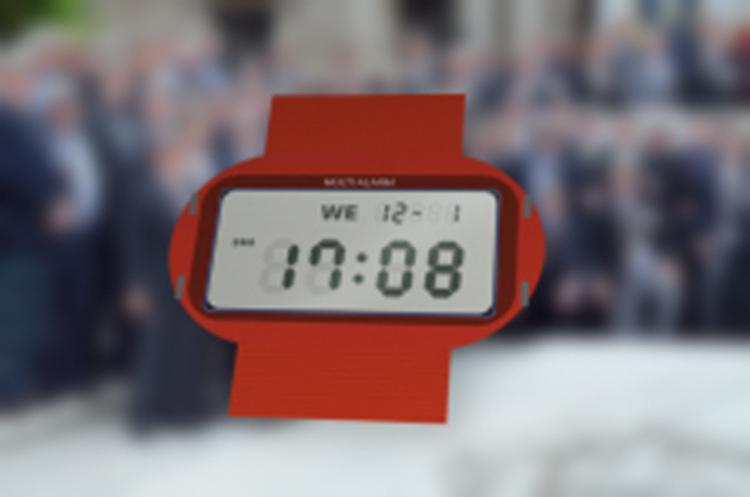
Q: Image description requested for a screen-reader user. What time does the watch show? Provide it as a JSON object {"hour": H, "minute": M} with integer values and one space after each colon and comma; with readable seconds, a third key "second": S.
{"hour": 17, "minute": 8}
